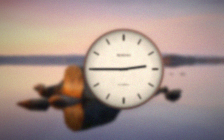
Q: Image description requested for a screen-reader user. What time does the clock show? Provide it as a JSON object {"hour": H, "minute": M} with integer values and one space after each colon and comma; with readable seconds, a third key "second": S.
{"hour": 2, "minute": 45}
